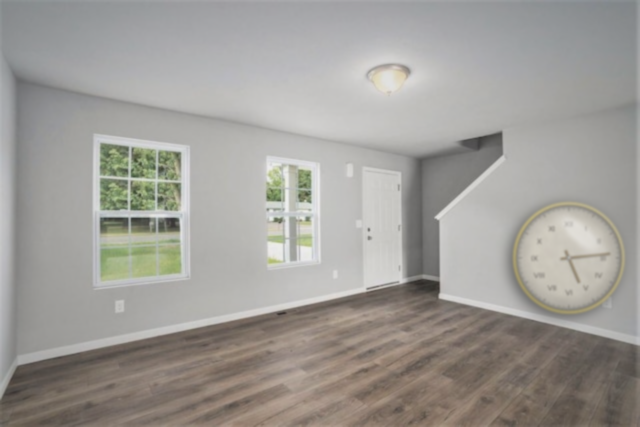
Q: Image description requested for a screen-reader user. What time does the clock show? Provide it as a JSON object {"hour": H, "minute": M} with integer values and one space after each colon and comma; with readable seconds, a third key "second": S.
{"hour": 5, "minute": 14}
